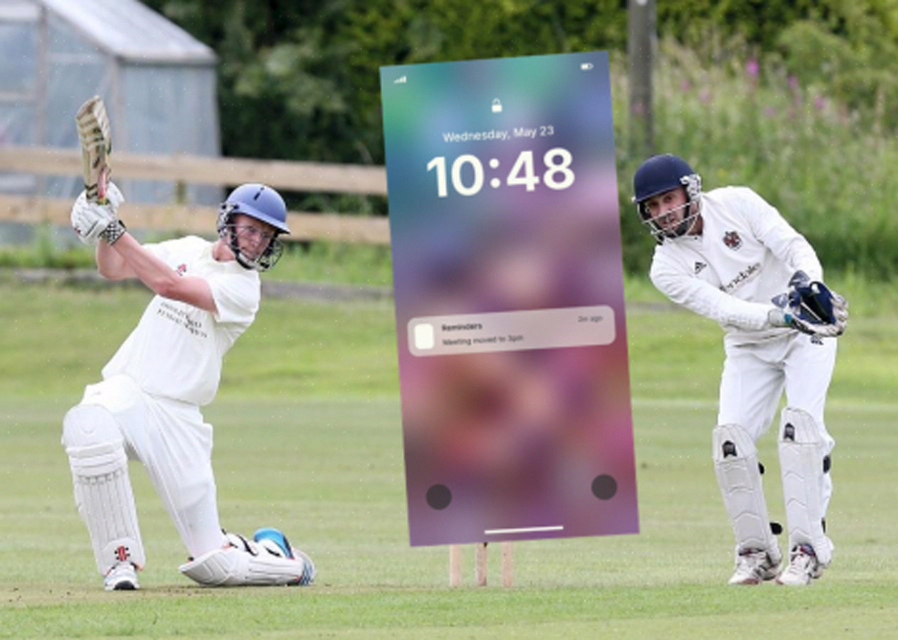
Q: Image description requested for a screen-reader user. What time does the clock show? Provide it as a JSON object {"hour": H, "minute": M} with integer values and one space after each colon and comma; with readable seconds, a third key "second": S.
{"hour": 10, "minute": 48}
